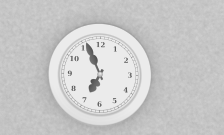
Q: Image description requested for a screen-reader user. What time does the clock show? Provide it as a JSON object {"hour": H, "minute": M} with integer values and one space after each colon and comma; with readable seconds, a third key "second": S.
{"hour": 6, "minute": 56}
